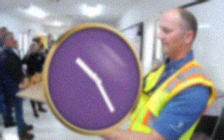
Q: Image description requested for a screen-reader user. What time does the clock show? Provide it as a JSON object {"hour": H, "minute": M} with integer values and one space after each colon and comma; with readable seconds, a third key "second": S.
{"hour": 10, "minute": 25}
